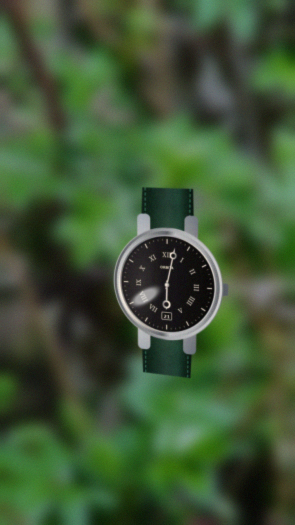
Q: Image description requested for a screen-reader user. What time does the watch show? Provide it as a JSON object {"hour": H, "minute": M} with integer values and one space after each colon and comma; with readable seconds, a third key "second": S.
{"hour": 6, "minute": 2}
